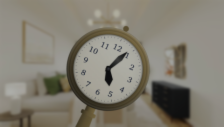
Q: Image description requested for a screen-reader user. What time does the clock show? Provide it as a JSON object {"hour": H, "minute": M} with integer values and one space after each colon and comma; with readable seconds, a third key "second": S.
{"hour": 5, "minute": 4}
